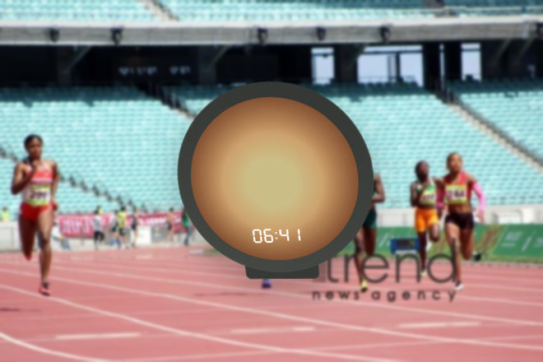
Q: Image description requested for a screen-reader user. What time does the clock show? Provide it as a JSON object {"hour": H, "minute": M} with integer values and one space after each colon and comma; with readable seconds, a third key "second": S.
{"hour": 6, "minute": 41}
